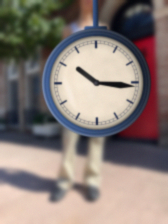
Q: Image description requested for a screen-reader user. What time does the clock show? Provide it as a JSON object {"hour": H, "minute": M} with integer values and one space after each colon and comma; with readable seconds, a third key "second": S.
{"hour": 10, "minute": 16}
